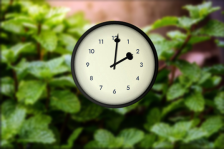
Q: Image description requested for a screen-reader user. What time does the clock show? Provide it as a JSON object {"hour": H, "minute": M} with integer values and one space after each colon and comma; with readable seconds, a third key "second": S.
{"hour": 2, "minute": 1}
